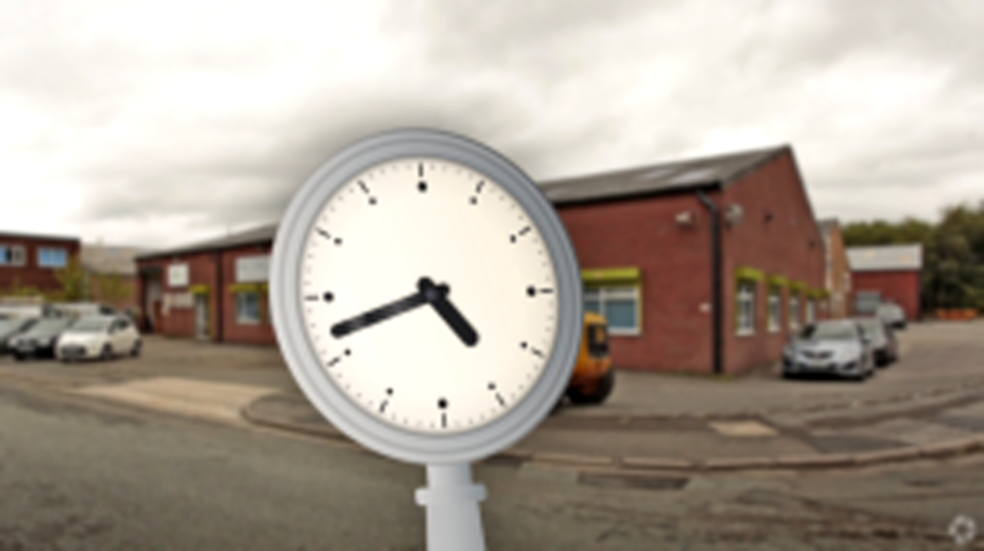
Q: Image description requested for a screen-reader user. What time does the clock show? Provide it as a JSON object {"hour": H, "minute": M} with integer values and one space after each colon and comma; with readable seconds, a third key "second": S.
{"hour": 4, "minute": 42}
